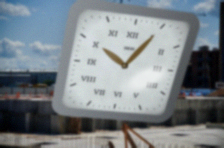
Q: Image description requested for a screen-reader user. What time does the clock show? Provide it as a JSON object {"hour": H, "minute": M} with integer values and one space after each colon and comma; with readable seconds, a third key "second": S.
{"hour": 10, "minute": 5}
